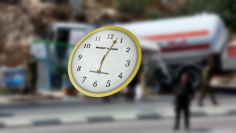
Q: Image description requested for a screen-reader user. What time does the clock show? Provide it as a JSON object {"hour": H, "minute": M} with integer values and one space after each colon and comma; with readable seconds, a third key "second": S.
{"hour": 6, "minute": 3}
